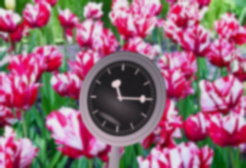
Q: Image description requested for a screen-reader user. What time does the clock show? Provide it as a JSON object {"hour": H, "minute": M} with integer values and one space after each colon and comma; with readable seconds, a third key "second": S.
{"hour": 11, "minute": 15}
